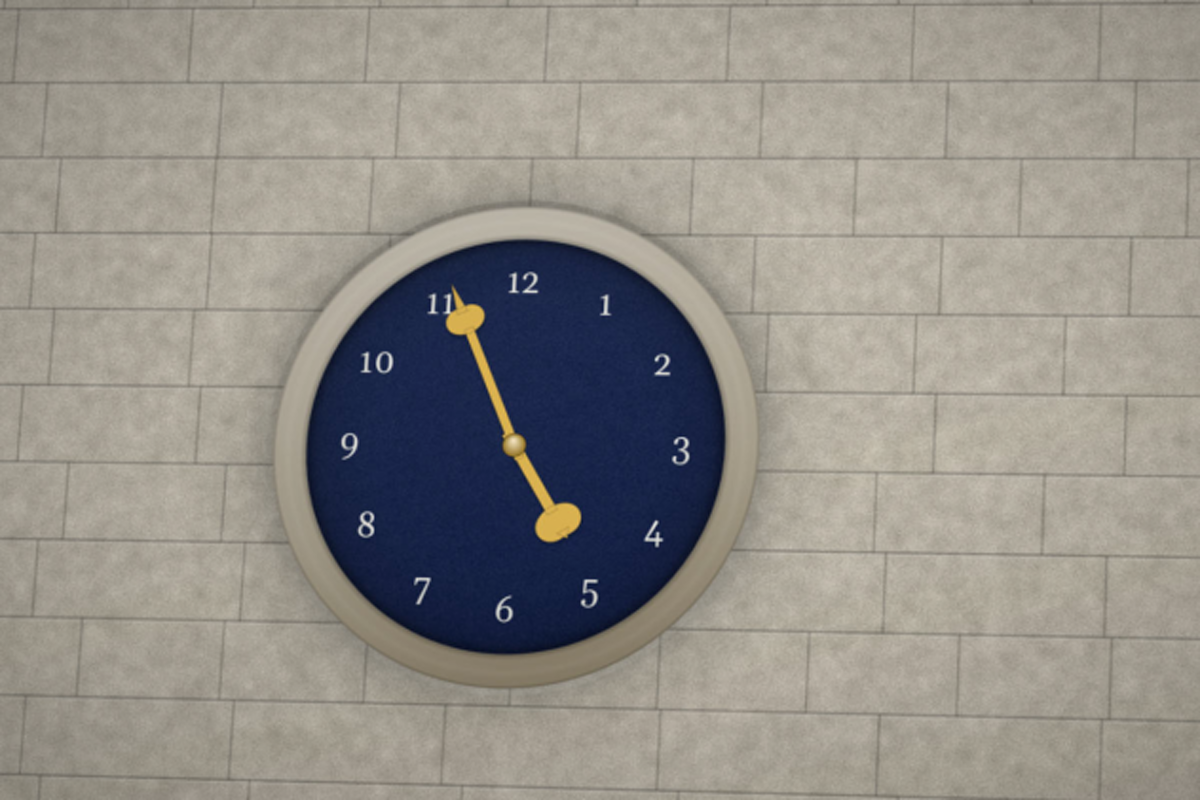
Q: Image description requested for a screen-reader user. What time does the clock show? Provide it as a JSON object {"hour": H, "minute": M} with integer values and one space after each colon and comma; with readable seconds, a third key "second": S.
{"hour": 4, "minute": 56}
